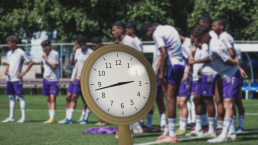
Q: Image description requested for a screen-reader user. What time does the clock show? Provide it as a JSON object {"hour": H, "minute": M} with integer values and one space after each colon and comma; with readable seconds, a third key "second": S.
{"hour": 2, "minute": 43}
